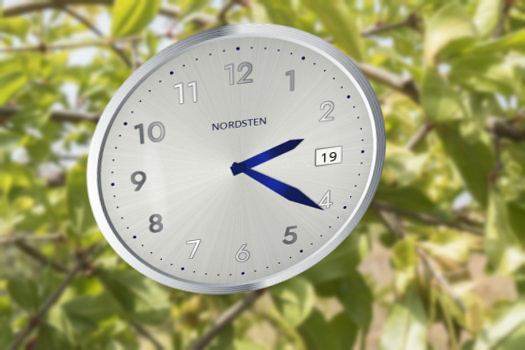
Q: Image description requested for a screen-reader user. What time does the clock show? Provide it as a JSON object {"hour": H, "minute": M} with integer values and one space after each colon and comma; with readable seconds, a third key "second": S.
{"hour": 2, "minute": 21}
